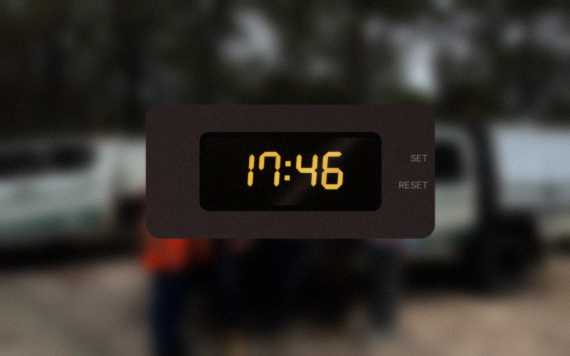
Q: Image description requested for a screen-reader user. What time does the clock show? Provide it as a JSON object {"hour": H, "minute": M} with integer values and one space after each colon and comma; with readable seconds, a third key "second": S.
{"hour": 17, "minute": 46}
